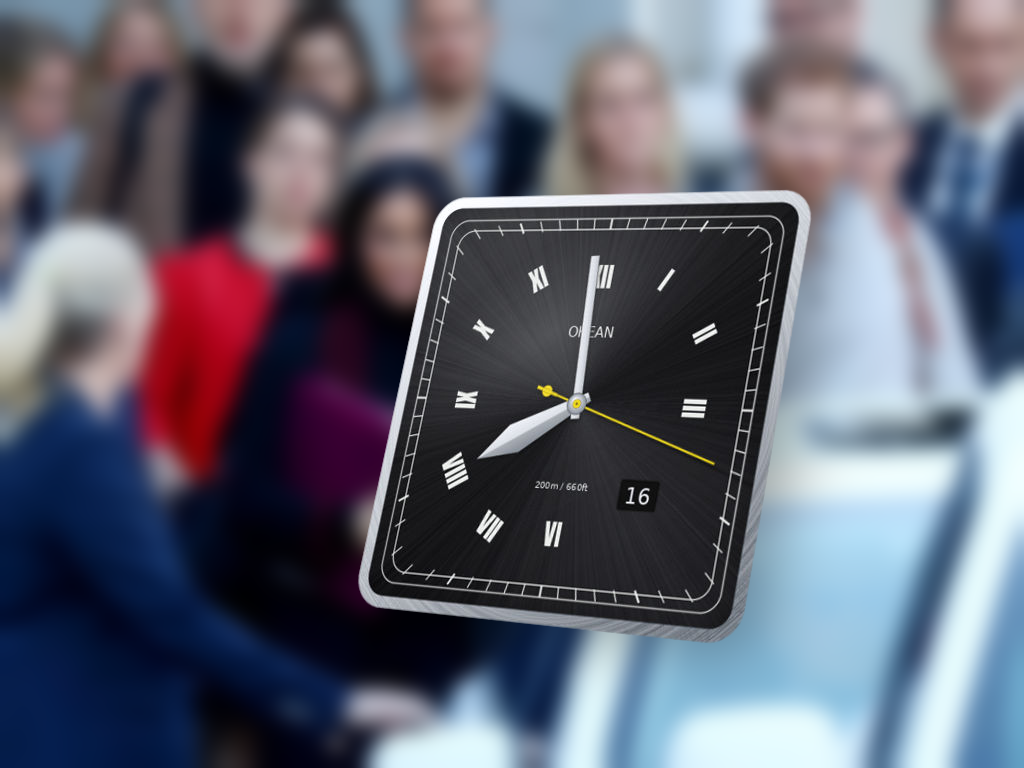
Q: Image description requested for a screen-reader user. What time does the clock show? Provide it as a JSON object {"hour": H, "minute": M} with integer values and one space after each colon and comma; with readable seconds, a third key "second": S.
{"hour": 7, "minute": 59, "second": 18}
